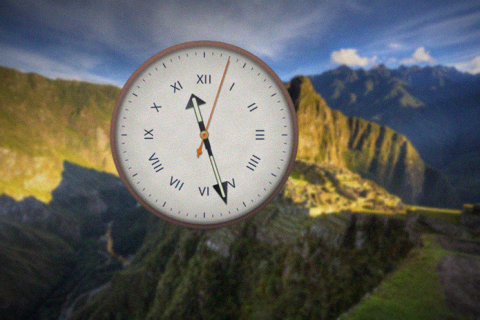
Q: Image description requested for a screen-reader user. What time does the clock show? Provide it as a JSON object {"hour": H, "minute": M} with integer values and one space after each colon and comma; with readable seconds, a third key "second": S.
{"hour": 11, "minute": 27, "second": 3}
